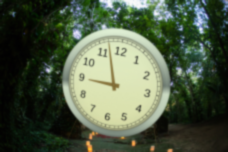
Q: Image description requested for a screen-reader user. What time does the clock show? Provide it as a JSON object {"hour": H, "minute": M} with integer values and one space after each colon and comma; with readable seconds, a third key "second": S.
{"hour": 8, "minute": 57}
